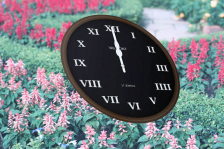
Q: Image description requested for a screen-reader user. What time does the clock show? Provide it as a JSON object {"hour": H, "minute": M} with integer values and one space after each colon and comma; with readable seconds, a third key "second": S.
{"hour": 12, "minute": 0}
